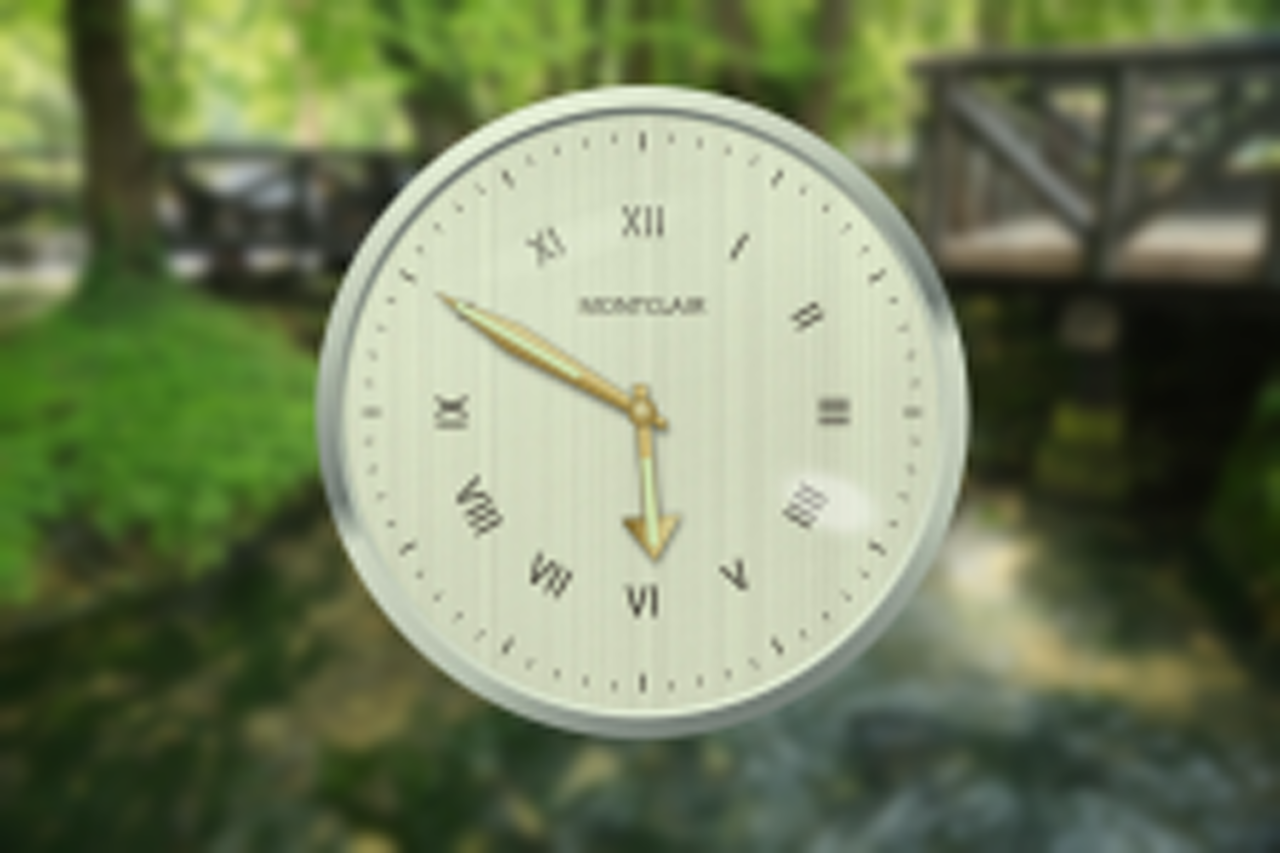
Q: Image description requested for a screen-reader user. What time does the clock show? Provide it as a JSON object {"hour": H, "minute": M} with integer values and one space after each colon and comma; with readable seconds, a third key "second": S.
{"hour": 5, "minute": 50}
